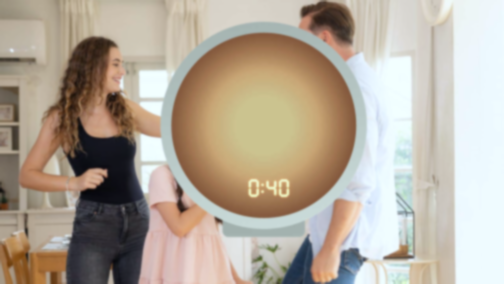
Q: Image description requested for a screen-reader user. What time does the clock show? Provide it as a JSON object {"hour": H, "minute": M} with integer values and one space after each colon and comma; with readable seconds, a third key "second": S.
{"hour": 0, "minute": 40}
